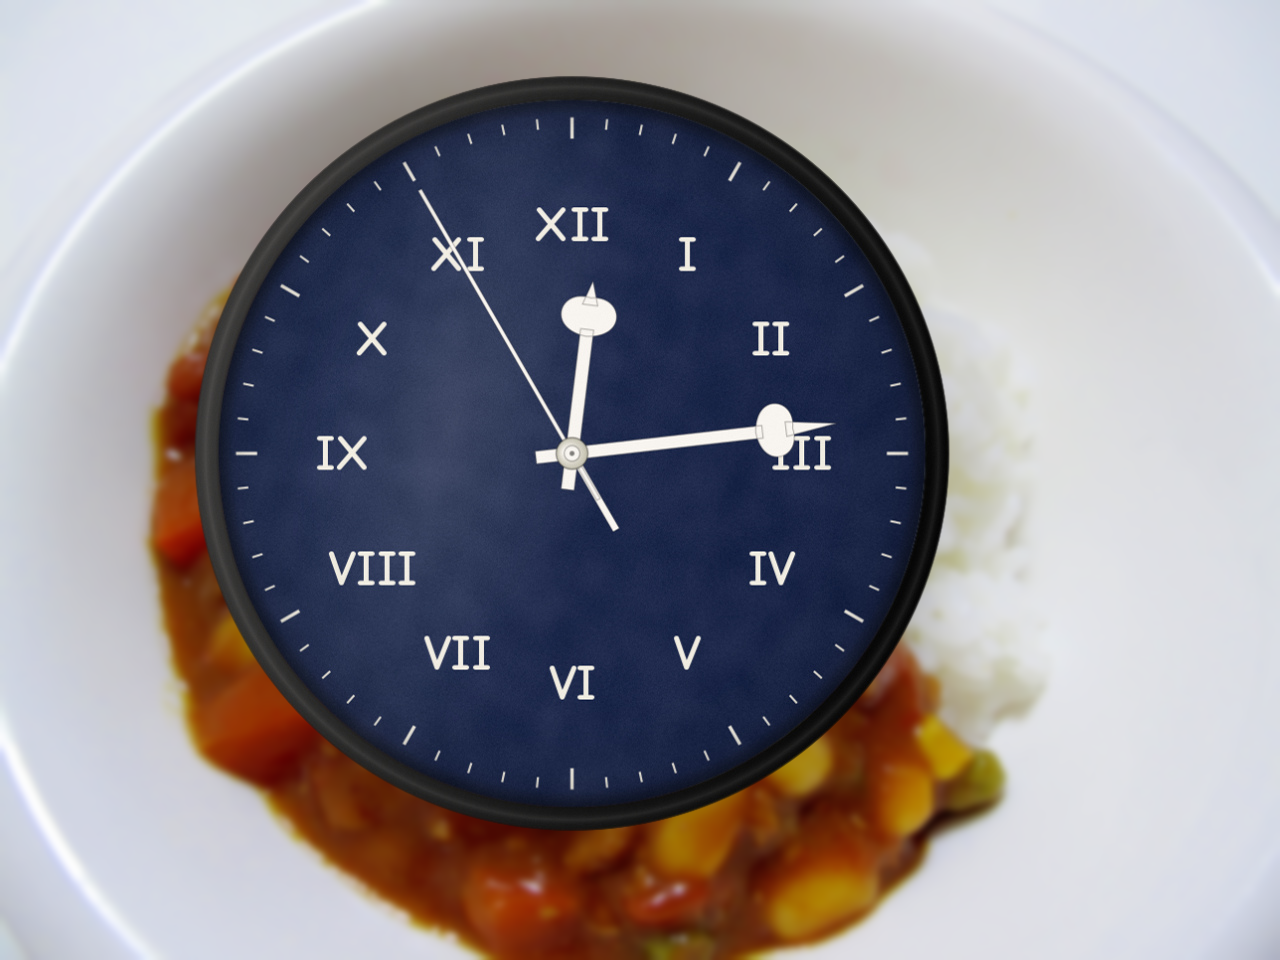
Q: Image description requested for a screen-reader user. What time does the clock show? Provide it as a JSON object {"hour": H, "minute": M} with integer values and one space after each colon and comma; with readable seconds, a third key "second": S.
{"hour": 12, "minute": 13, "second": 55}
